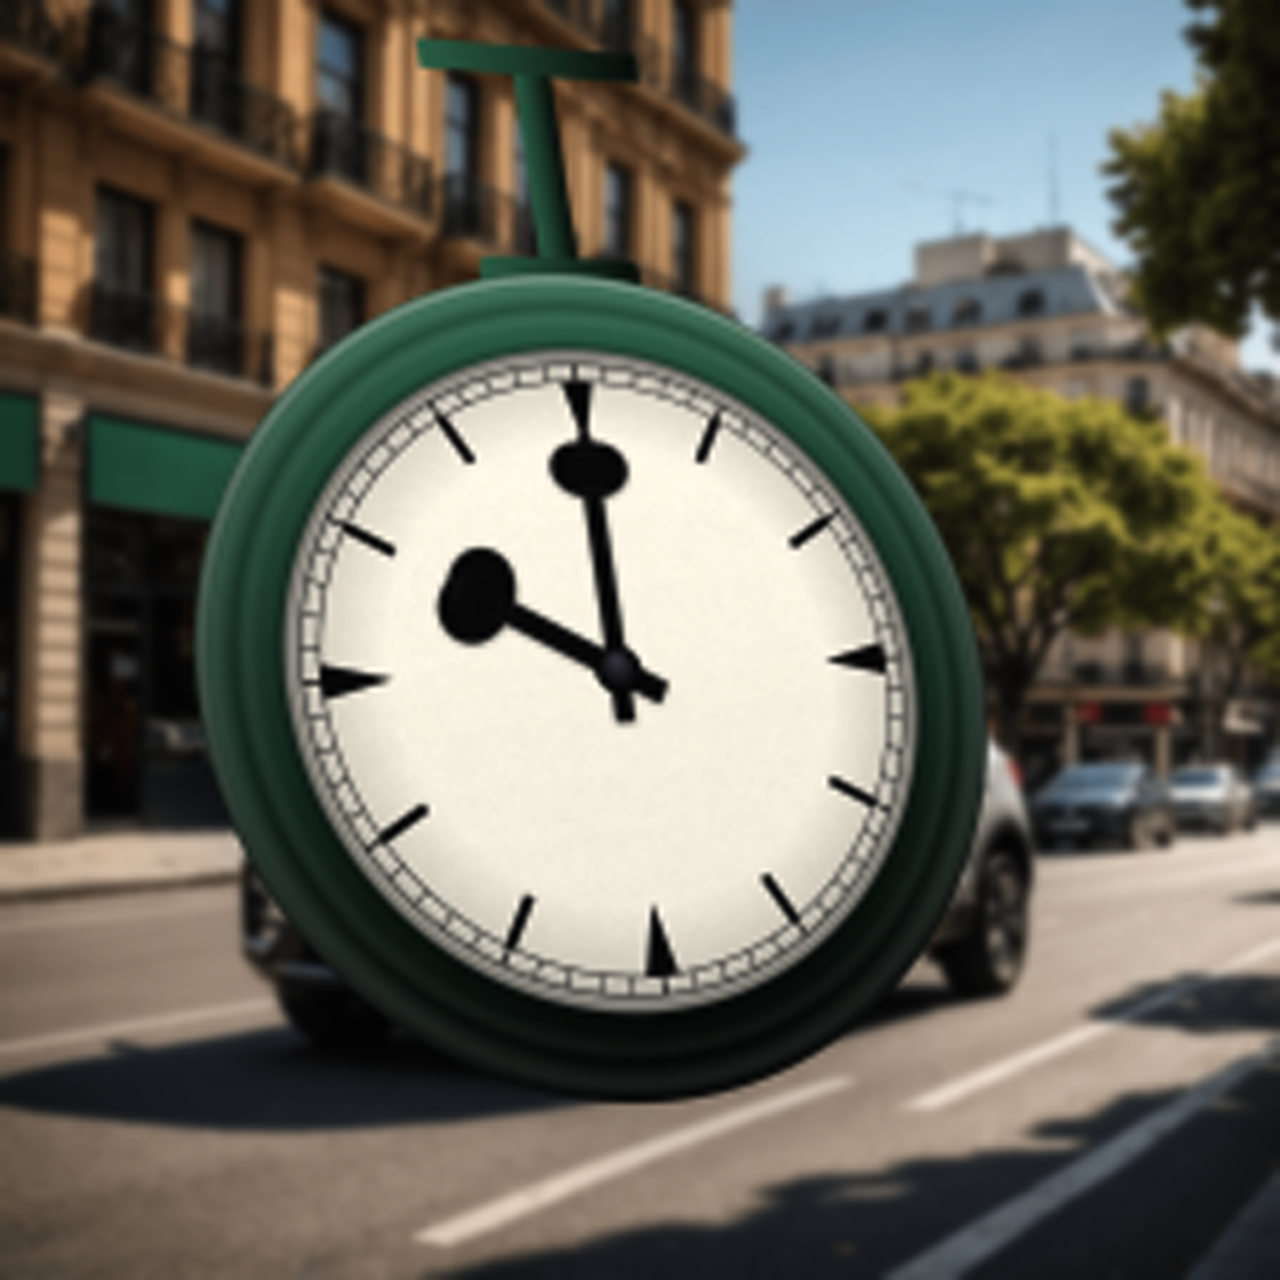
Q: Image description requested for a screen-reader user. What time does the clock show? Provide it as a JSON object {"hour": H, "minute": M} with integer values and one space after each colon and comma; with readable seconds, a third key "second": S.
{"hour": 10, "minute": 0}
